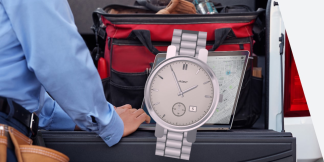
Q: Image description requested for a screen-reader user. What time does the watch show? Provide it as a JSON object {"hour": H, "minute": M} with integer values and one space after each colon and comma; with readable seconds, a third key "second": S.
{"hour": 1, "minute": 55}
